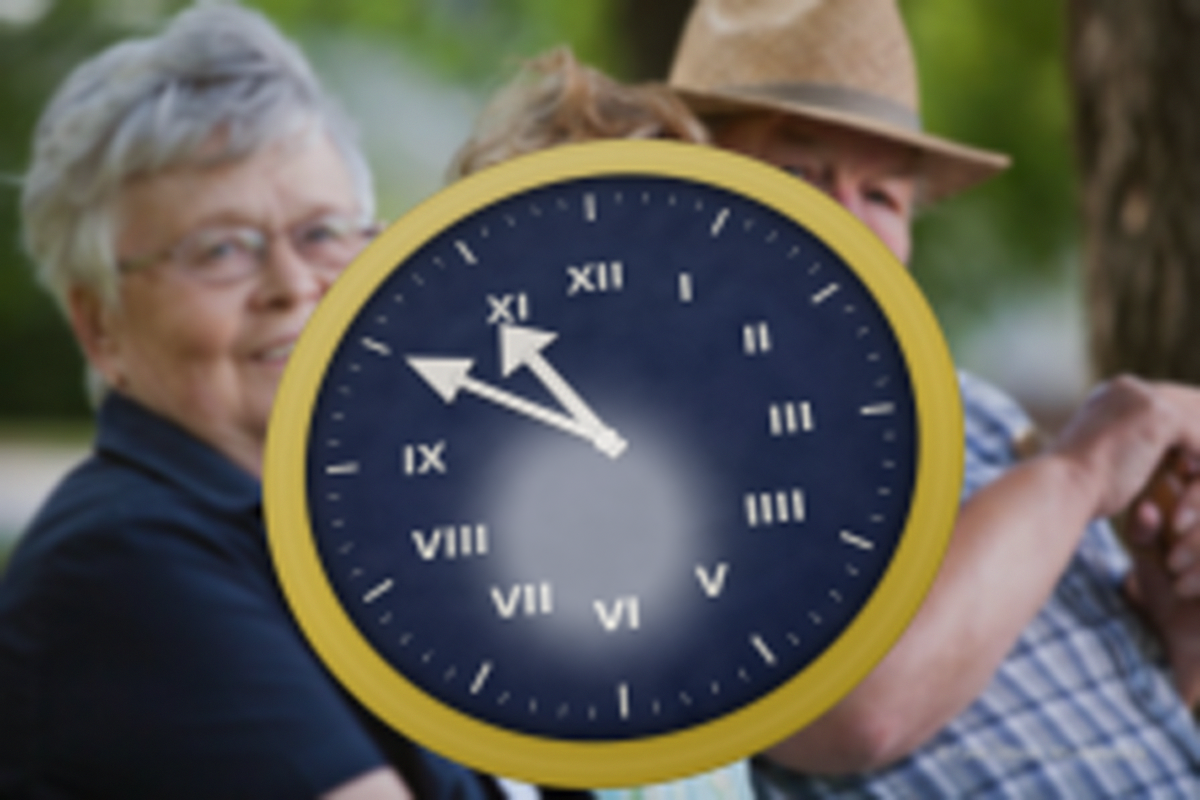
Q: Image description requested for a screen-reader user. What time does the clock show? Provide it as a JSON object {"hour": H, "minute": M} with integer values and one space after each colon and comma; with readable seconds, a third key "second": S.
{"hour": 10, "minute": 50}
